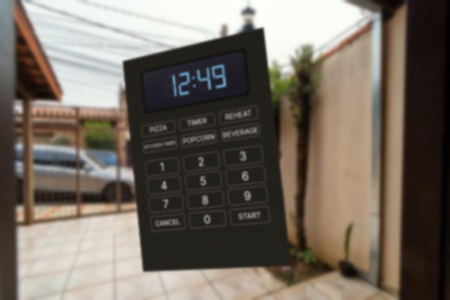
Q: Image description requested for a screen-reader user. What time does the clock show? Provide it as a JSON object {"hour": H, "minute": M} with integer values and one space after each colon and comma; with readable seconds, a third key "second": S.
{"hour": 12, "minute": 49}
